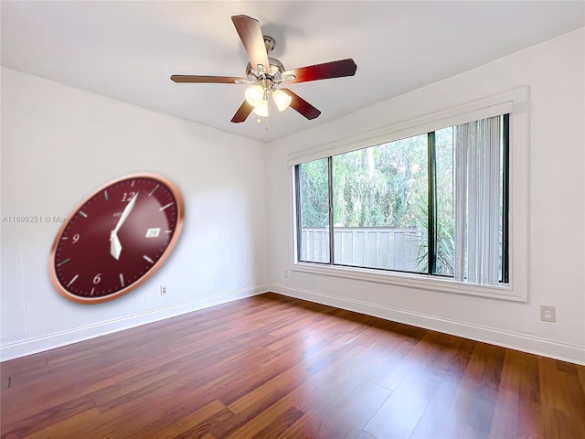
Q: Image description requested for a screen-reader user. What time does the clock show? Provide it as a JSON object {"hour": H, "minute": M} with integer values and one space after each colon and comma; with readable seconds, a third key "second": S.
{"hour": 5, "minute": 2}
